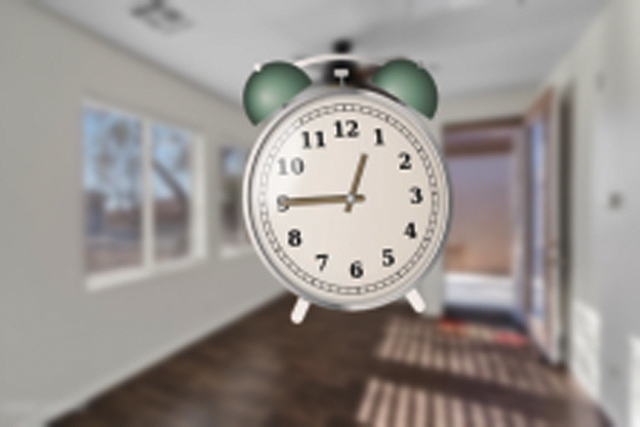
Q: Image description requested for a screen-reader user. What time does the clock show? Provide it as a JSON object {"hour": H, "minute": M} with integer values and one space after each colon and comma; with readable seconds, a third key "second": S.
{"hour": 12, "minute": 45}
